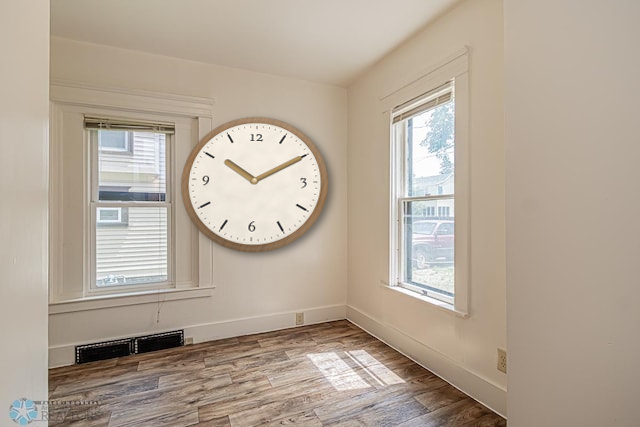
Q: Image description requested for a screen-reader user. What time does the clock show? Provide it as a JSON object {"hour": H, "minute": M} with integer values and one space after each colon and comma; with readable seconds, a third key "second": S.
{"hour": 10, "minute": 10}
